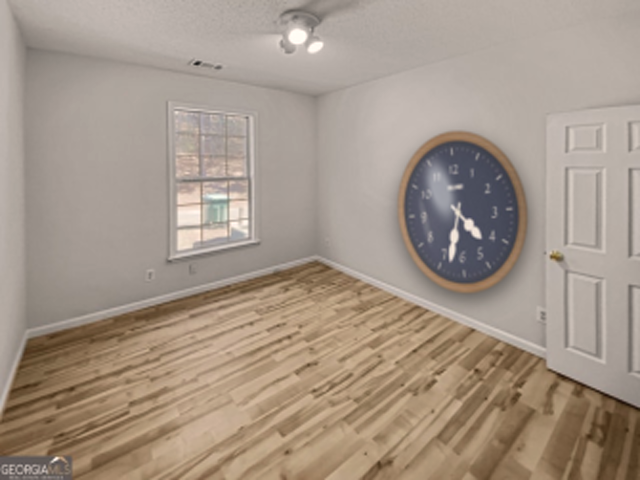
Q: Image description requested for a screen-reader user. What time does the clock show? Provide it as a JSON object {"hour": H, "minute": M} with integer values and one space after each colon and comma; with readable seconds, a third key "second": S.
{"hour": 4, "minute": 33}
